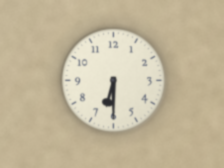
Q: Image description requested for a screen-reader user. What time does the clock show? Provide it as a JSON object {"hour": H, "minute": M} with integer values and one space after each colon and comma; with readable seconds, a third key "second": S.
{"hour": 6, "minute": 30}
